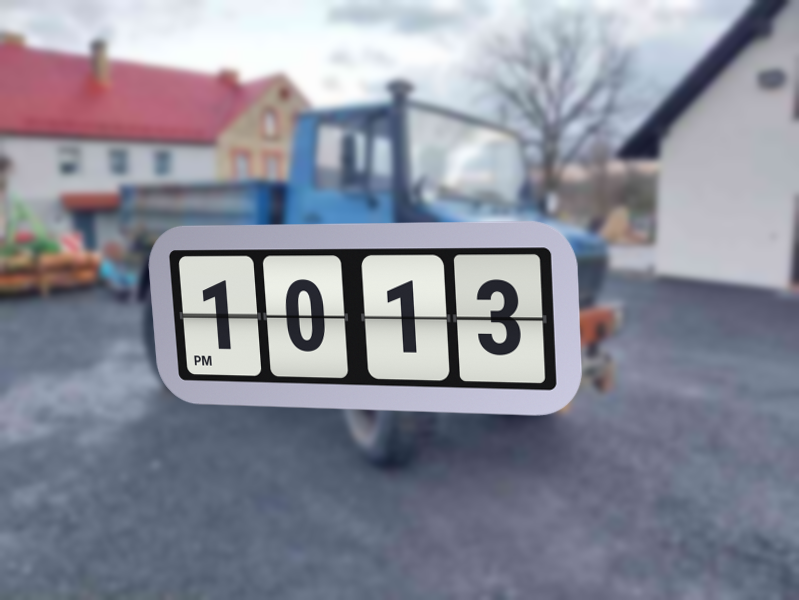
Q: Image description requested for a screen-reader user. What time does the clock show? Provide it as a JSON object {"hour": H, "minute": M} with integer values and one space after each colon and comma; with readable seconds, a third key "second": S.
{"hour": 10, "minute": 13}
